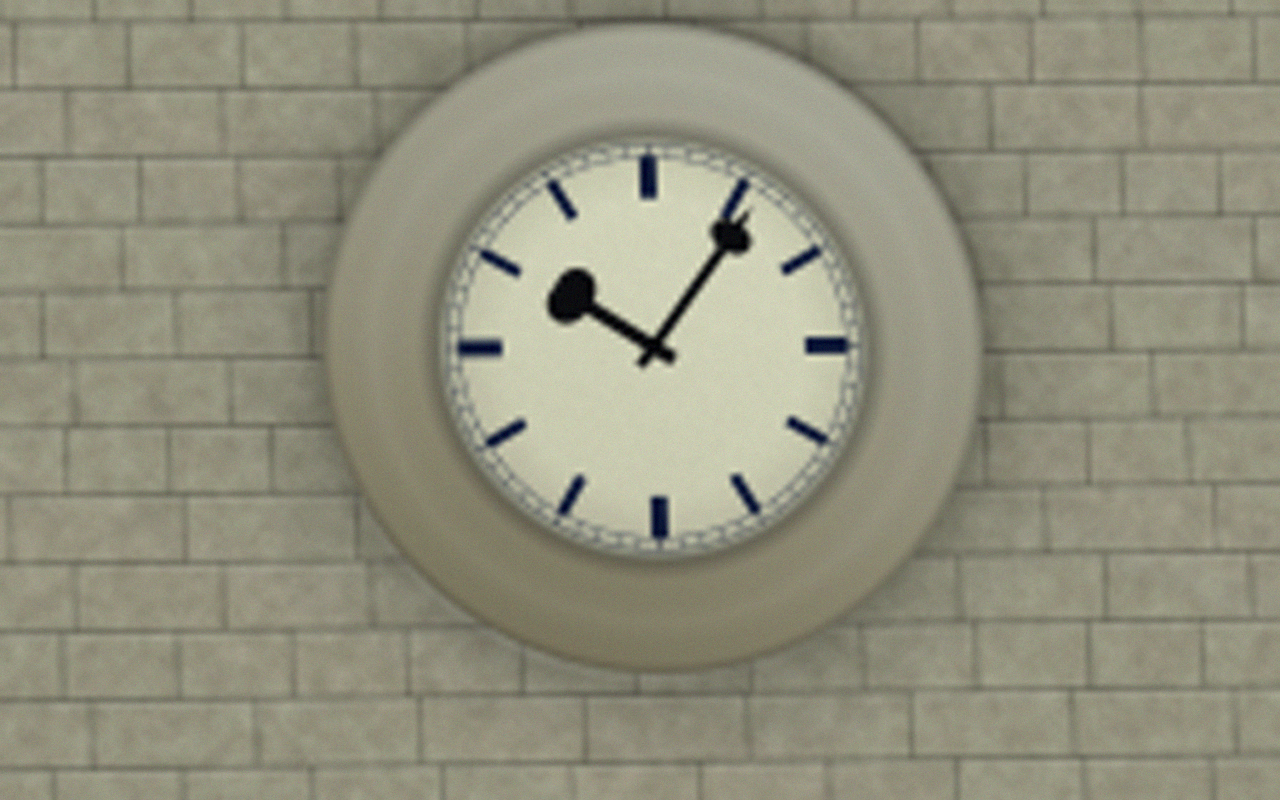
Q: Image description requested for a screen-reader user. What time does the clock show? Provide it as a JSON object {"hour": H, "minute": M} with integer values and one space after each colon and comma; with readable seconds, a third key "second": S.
{"hour": 10, "minute": 6}
